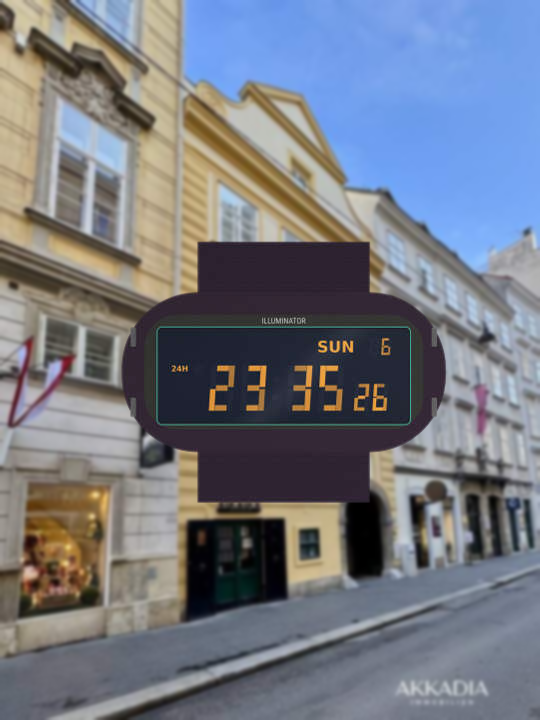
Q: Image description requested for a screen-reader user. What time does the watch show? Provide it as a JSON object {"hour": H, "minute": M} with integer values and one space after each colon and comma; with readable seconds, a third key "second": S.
{"hour": 23, "minute": 35, "second": 26}
